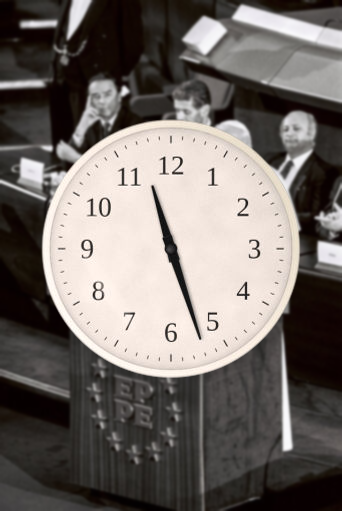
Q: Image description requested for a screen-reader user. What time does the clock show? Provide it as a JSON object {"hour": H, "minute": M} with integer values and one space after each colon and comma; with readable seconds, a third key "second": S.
{"hour": 11, "minute": 27}
